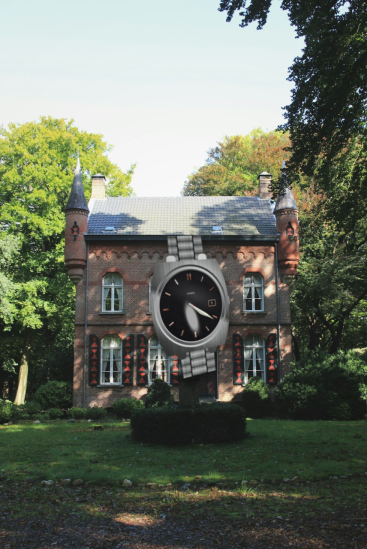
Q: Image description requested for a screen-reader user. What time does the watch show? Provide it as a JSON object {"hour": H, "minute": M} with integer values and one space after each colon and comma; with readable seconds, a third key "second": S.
{"hour": 4, "minute": 21}
